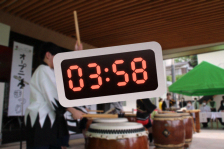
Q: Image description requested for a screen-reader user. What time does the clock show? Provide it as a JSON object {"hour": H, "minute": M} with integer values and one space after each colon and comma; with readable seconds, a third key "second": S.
{"hour": 3, "minute": 58}
